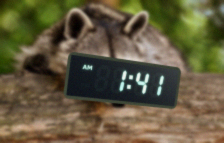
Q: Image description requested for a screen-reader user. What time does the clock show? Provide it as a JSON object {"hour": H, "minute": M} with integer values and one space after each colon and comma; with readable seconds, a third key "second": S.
{"hour": 1, "minute": 41}
